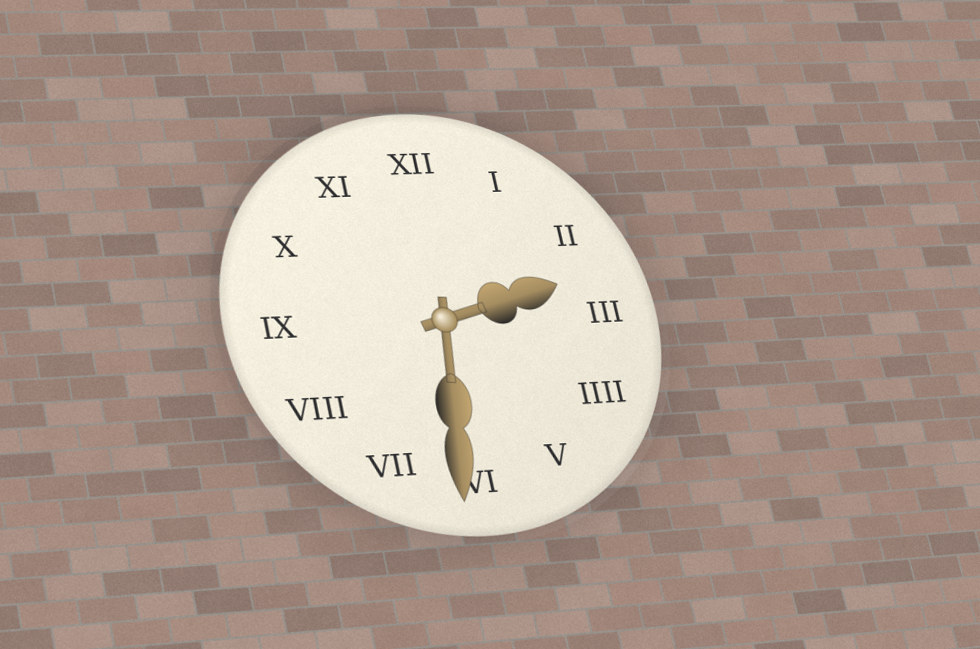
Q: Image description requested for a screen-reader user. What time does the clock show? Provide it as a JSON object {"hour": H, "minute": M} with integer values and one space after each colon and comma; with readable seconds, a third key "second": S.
{"hour": 2, "minute": 31}
